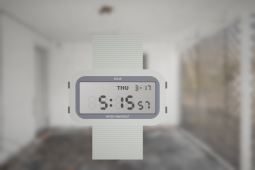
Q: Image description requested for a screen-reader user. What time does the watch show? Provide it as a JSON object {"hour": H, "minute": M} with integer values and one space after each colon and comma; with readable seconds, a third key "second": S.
{"hour": 5, "minute": 15, "second": 57}
